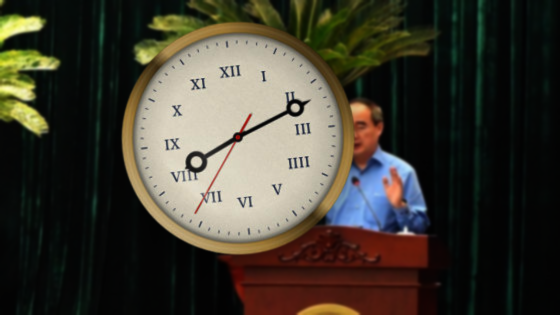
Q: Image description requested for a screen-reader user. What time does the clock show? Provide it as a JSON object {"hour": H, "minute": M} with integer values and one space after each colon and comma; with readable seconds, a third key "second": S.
{"hour": 8, "minute": 11, "second": 36}
